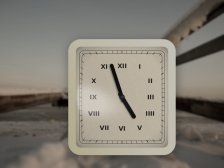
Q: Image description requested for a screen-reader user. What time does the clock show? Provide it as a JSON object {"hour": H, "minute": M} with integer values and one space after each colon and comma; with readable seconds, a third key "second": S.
{"hour": 4, "minute": 57}
